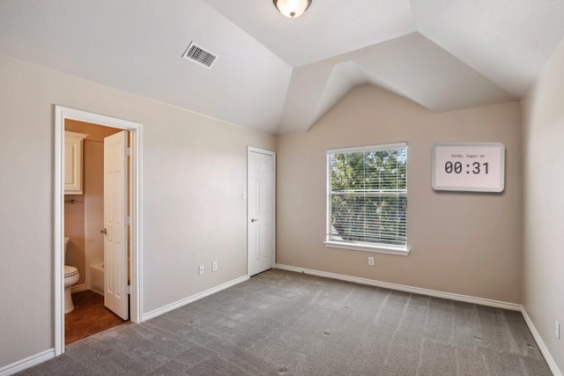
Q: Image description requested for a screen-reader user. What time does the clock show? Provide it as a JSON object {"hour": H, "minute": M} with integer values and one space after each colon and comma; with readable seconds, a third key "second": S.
{"hour": 0, "minute": 31}
